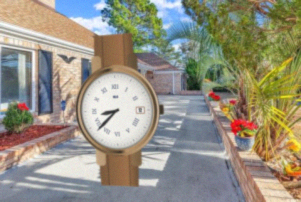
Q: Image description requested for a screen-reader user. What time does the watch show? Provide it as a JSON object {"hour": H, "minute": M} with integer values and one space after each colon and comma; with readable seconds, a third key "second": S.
{"hour": 8, "minute": 38}
